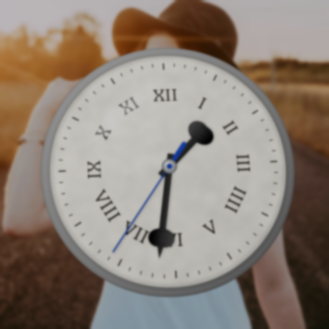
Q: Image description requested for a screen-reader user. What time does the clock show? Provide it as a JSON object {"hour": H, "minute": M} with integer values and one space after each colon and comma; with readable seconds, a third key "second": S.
{"hour": 1, "minute": 31, "second": 36}
